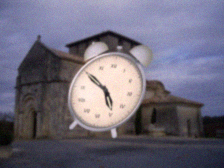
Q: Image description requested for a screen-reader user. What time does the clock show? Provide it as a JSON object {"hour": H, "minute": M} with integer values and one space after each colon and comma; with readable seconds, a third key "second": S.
{"hour": 4, "minute": 50}
